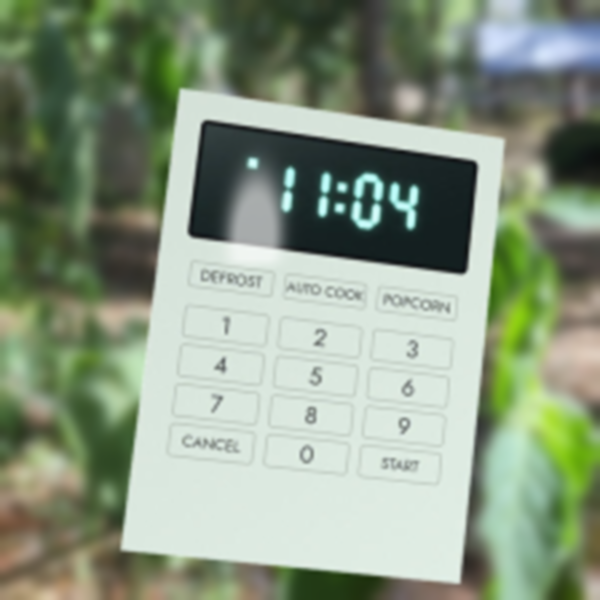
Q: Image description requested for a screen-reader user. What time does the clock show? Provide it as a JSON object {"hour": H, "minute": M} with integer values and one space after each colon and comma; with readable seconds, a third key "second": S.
{"hour": 11, "minute": 4}
